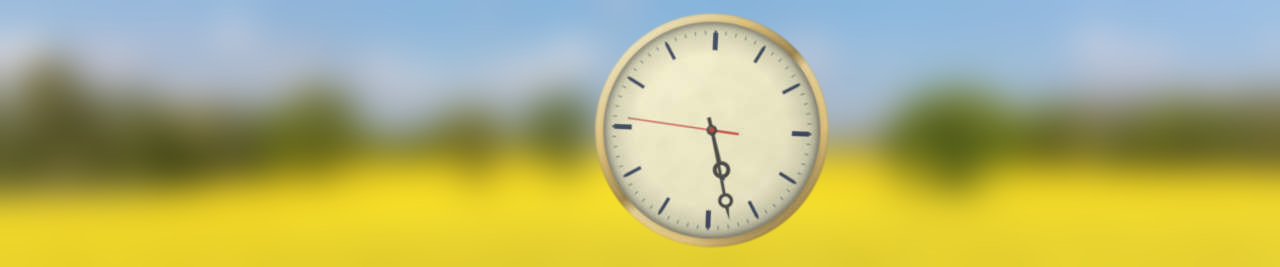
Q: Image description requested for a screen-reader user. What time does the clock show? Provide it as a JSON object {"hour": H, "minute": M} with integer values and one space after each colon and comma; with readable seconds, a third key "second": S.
{"hour": 5, "minute": 27, "second": 46}
